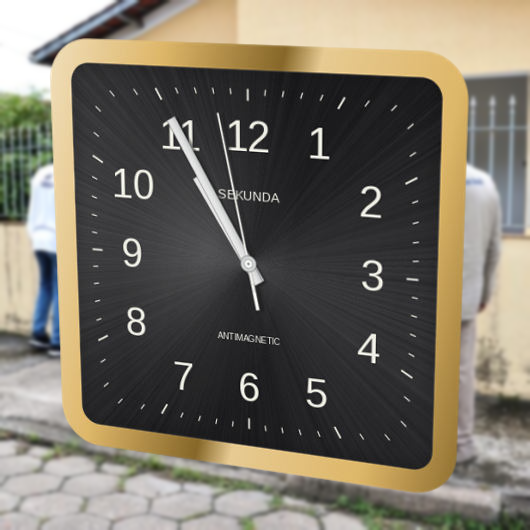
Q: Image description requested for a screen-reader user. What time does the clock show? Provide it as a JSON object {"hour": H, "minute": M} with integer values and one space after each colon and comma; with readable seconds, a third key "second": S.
{"hour": 10, "minute": 54, "second": 58}
